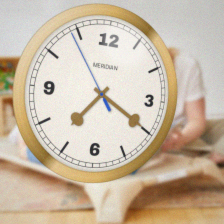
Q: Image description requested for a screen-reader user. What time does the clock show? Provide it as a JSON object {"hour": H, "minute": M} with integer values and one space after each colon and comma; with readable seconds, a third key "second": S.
{"hour": 7, "minute": 19, "second": 54}
